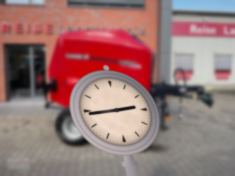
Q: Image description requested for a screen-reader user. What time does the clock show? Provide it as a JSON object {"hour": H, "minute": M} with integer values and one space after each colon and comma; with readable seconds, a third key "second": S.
{"hour": 2, "minute": 44}
